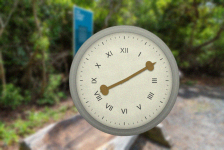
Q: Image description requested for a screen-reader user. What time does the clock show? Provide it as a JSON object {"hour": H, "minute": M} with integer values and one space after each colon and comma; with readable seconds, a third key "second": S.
{"hour": 8, "minute": 10}
